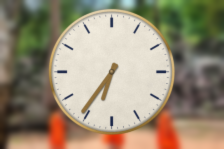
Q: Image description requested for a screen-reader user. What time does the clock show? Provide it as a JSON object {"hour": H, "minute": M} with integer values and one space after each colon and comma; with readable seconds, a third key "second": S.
{"hour": 6, "minute": 36}
